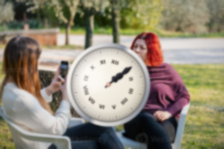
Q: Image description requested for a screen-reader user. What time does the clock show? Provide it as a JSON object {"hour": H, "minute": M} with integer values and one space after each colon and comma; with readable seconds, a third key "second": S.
{"hour": 1, "minute": 6}
